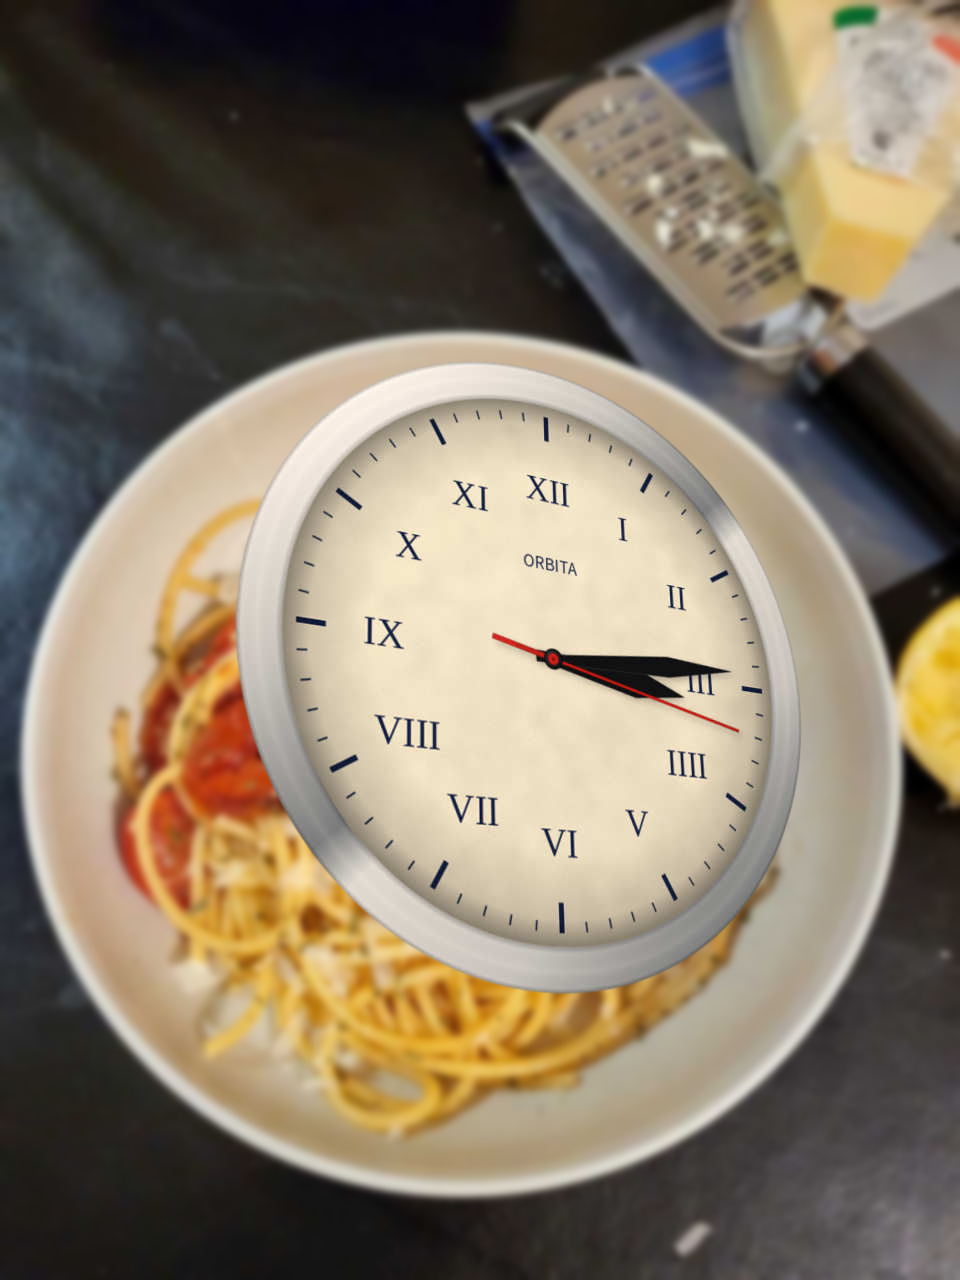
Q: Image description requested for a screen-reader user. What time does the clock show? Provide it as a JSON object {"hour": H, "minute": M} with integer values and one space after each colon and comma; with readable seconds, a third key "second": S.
{"hour": 3, "minute": 14, "second": 17}
